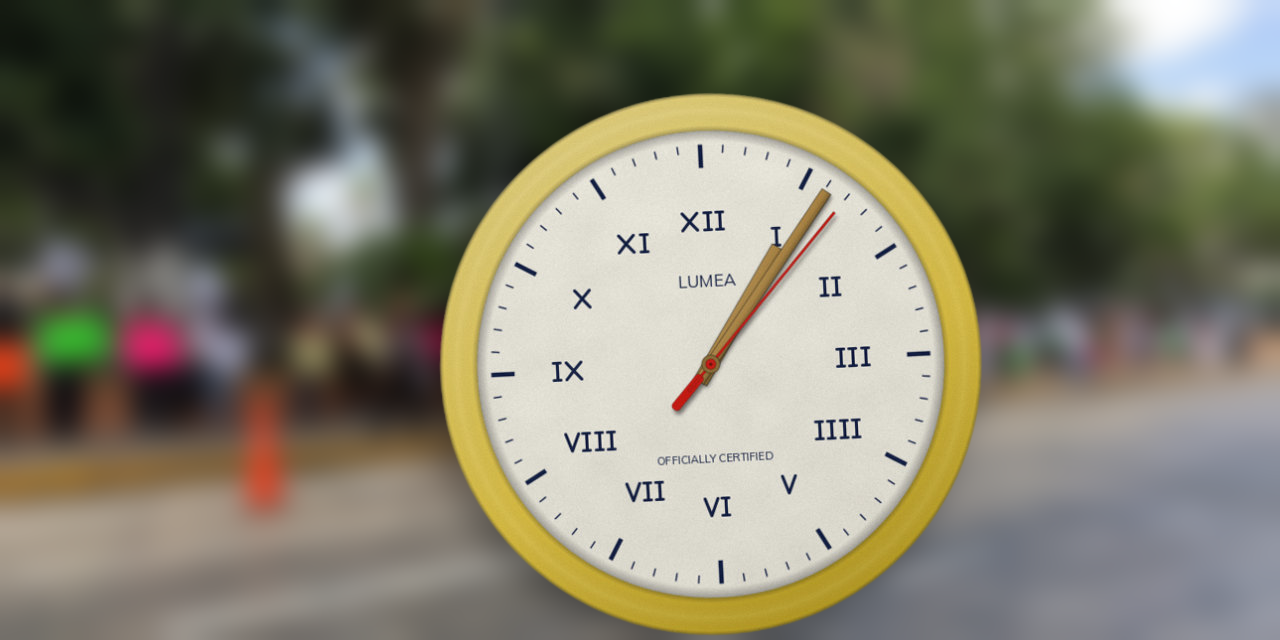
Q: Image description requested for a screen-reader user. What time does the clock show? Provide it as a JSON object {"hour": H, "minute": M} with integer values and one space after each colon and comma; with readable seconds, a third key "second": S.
{"hour": 1, "minute": 6, "second": 7}
